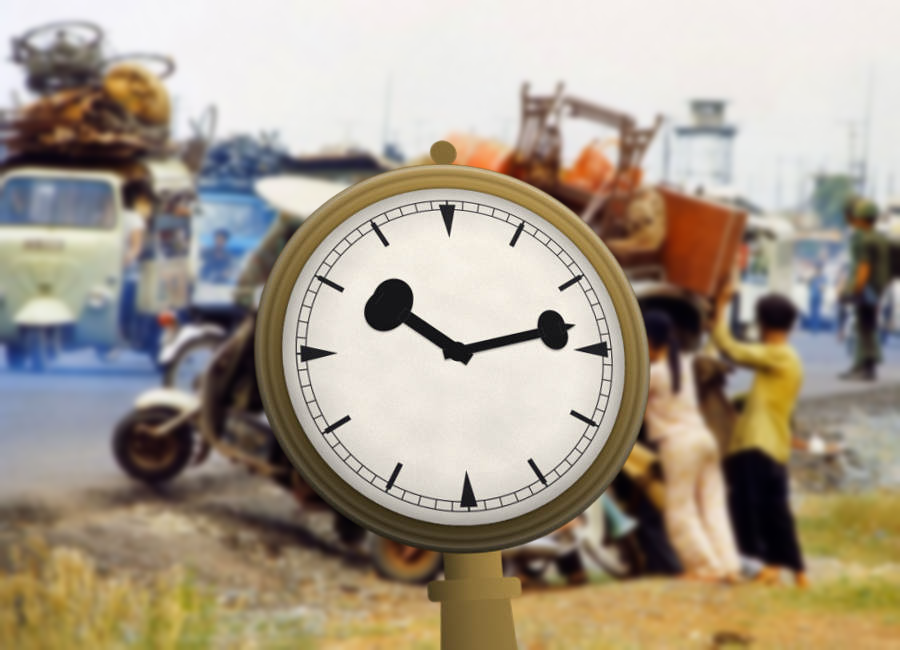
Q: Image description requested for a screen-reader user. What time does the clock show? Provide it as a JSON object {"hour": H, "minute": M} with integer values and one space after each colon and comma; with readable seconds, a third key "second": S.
{"hour": 10, "minute": 13}
